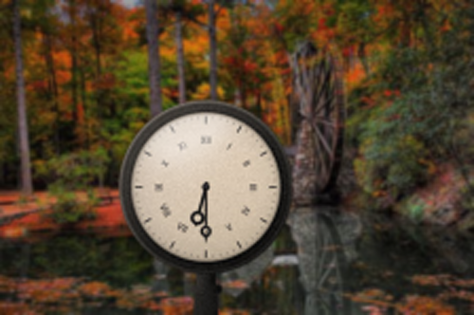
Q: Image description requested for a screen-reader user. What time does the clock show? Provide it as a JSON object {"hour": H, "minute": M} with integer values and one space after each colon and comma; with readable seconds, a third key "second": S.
{"hour": 6, "minute": 30}
